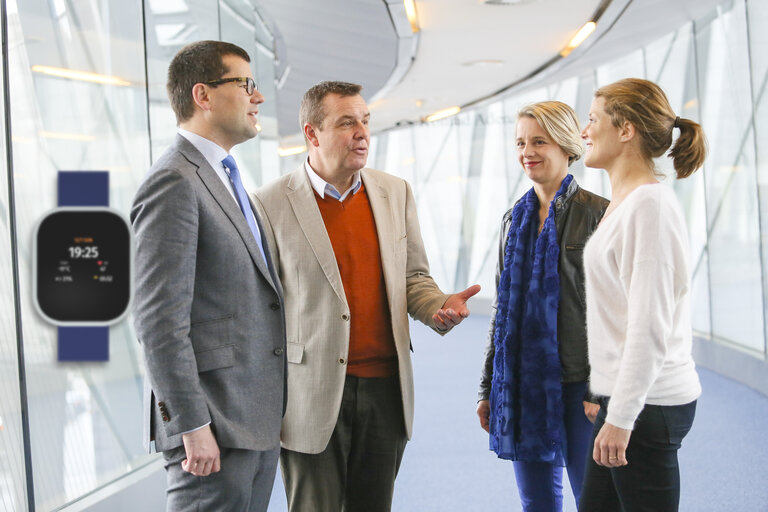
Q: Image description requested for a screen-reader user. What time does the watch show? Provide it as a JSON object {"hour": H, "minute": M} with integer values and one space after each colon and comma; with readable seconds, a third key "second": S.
{"hour": 19, "minute": 25}
